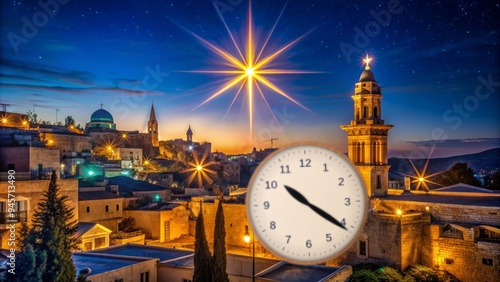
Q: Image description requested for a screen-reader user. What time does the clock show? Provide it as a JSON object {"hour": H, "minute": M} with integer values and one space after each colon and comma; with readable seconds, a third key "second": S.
{"hour": 10, "minute": 21}
